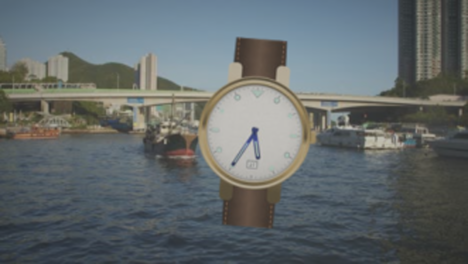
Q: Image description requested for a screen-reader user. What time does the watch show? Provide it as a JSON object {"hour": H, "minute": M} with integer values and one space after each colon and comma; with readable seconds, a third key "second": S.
{"hour": 5, "minute": 35}
